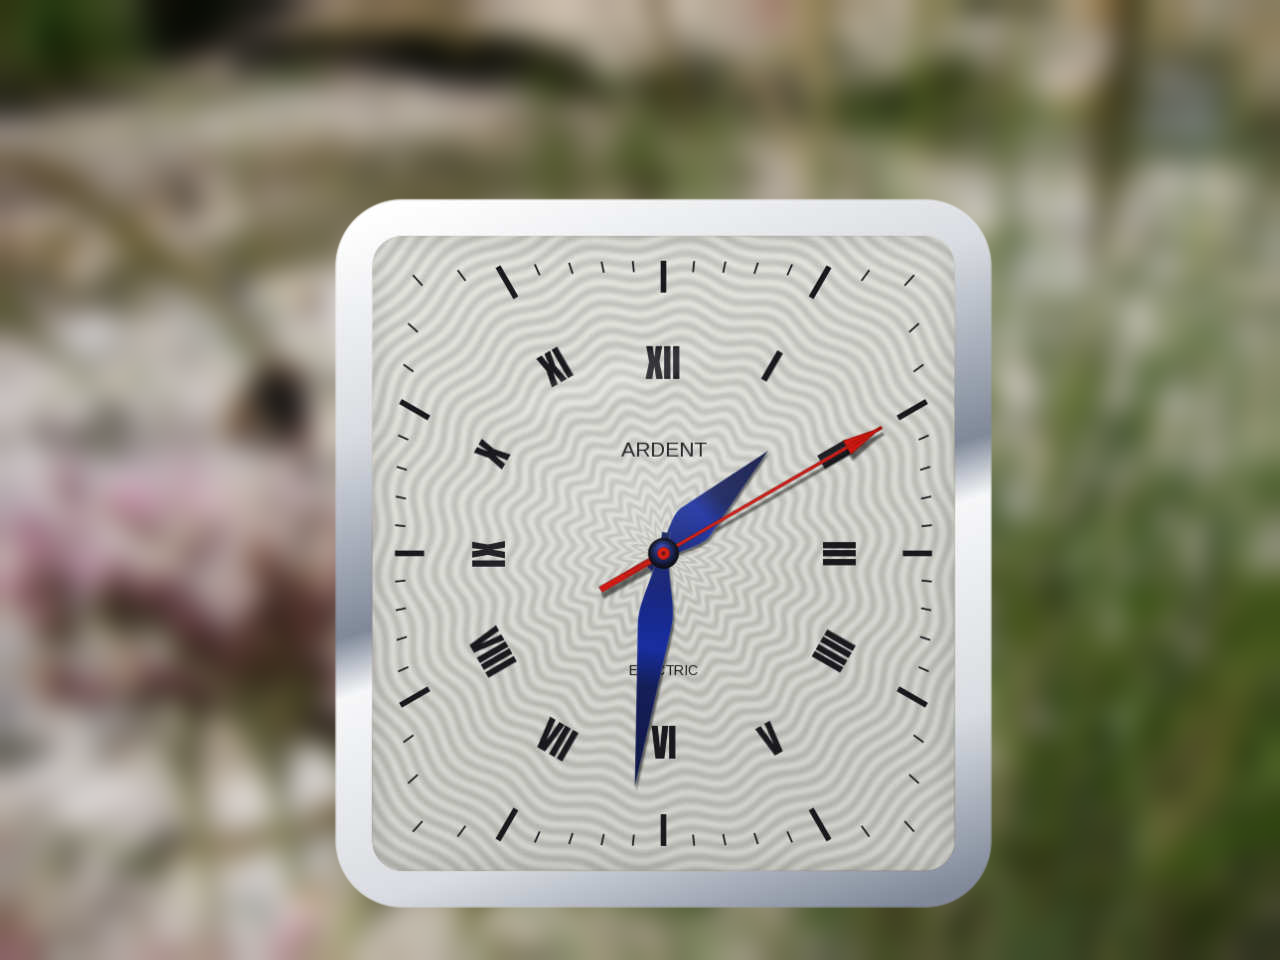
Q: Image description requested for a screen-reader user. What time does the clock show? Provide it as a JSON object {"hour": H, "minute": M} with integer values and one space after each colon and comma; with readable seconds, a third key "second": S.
{"hour": 1, "minute": 31, "second": 10}
